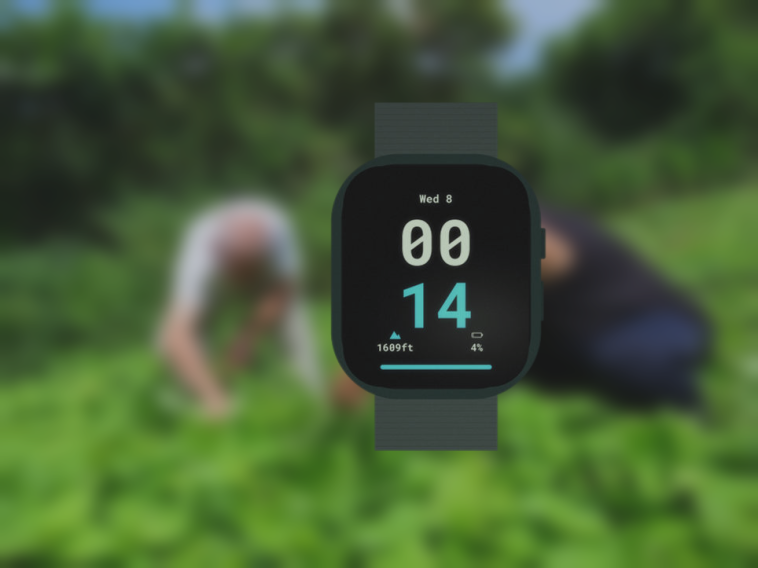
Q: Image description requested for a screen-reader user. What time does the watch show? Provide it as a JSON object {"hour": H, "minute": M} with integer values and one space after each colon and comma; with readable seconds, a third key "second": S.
{"hour": 0, "minute": 14}
